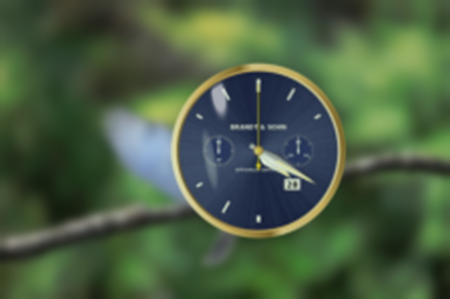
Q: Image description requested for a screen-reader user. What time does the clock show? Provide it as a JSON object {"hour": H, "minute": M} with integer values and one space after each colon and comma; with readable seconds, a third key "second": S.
{"hour": 4, "minute": 20}
